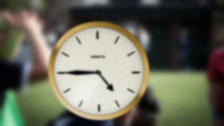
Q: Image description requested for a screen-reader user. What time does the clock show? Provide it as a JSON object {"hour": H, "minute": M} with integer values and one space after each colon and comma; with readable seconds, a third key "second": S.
{"hour": 4, "minute": 45}
